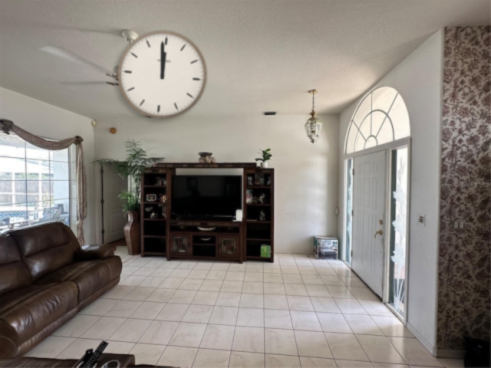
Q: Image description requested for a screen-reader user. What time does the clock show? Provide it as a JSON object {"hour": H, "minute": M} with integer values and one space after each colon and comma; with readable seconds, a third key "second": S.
{"hour": 11, "minute": 59}
